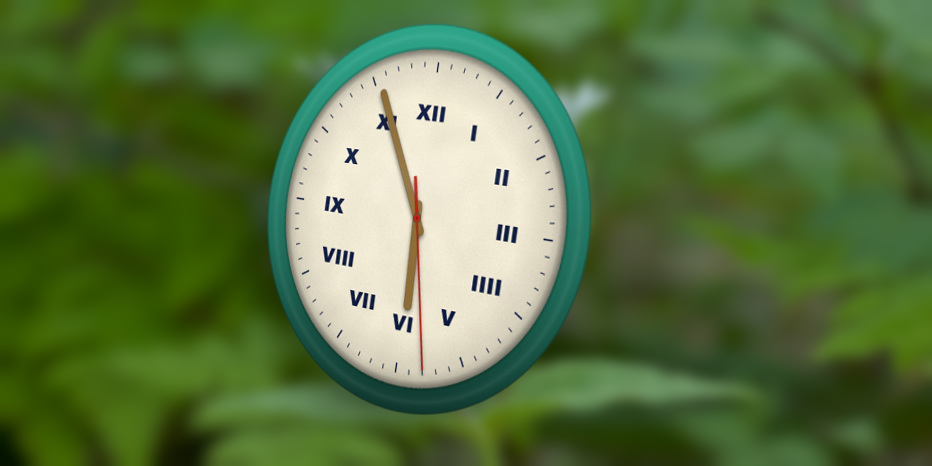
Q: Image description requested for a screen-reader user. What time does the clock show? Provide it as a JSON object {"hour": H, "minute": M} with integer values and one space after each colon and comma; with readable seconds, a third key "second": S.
{"hour": 5, "minute": 55, "second": 28}
